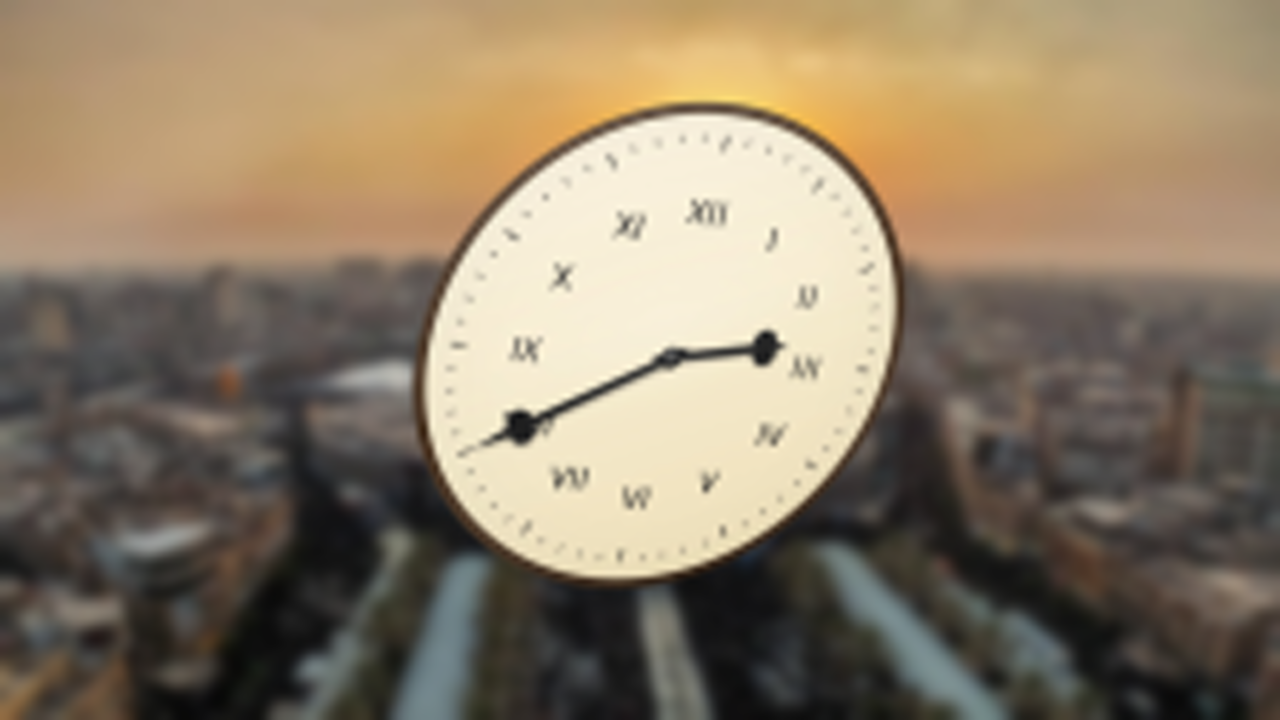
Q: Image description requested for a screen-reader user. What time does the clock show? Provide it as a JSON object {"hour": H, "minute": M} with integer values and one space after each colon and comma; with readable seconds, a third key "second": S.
{"hour": 2, "minute": 40}
